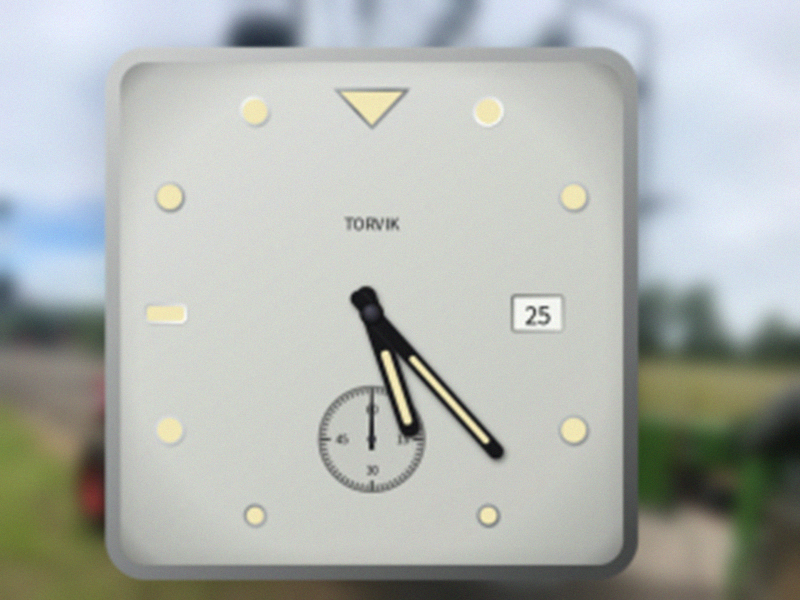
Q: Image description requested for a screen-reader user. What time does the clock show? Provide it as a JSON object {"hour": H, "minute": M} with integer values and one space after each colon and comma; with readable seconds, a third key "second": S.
{"hour": 5, "minute": 23}
